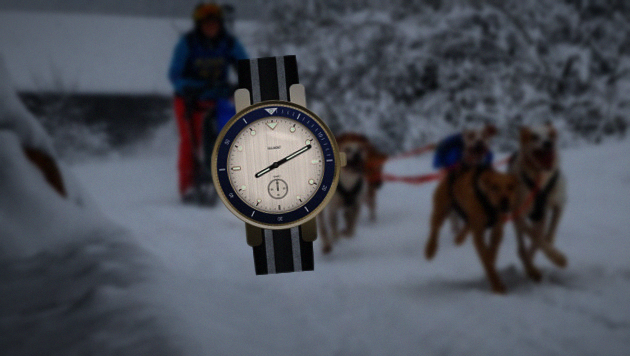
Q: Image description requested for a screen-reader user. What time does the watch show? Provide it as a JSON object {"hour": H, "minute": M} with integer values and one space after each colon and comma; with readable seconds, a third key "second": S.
{"hour": 8, "minute": 11}
